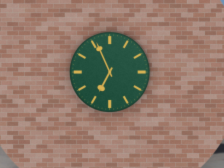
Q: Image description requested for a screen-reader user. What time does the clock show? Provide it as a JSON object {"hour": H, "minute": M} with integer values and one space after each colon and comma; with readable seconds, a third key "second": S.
{"hour": 6, "minute": 56}
